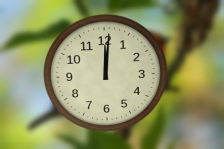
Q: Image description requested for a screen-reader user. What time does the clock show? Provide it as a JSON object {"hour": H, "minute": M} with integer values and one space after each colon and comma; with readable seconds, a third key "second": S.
{"hour": 12, "minute": 1}
